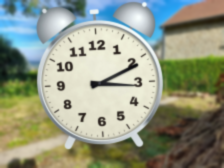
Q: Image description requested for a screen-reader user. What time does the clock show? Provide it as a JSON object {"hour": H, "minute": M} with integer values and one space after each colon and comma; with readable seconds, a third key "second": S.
{"hour": 3, "minute": 11}
